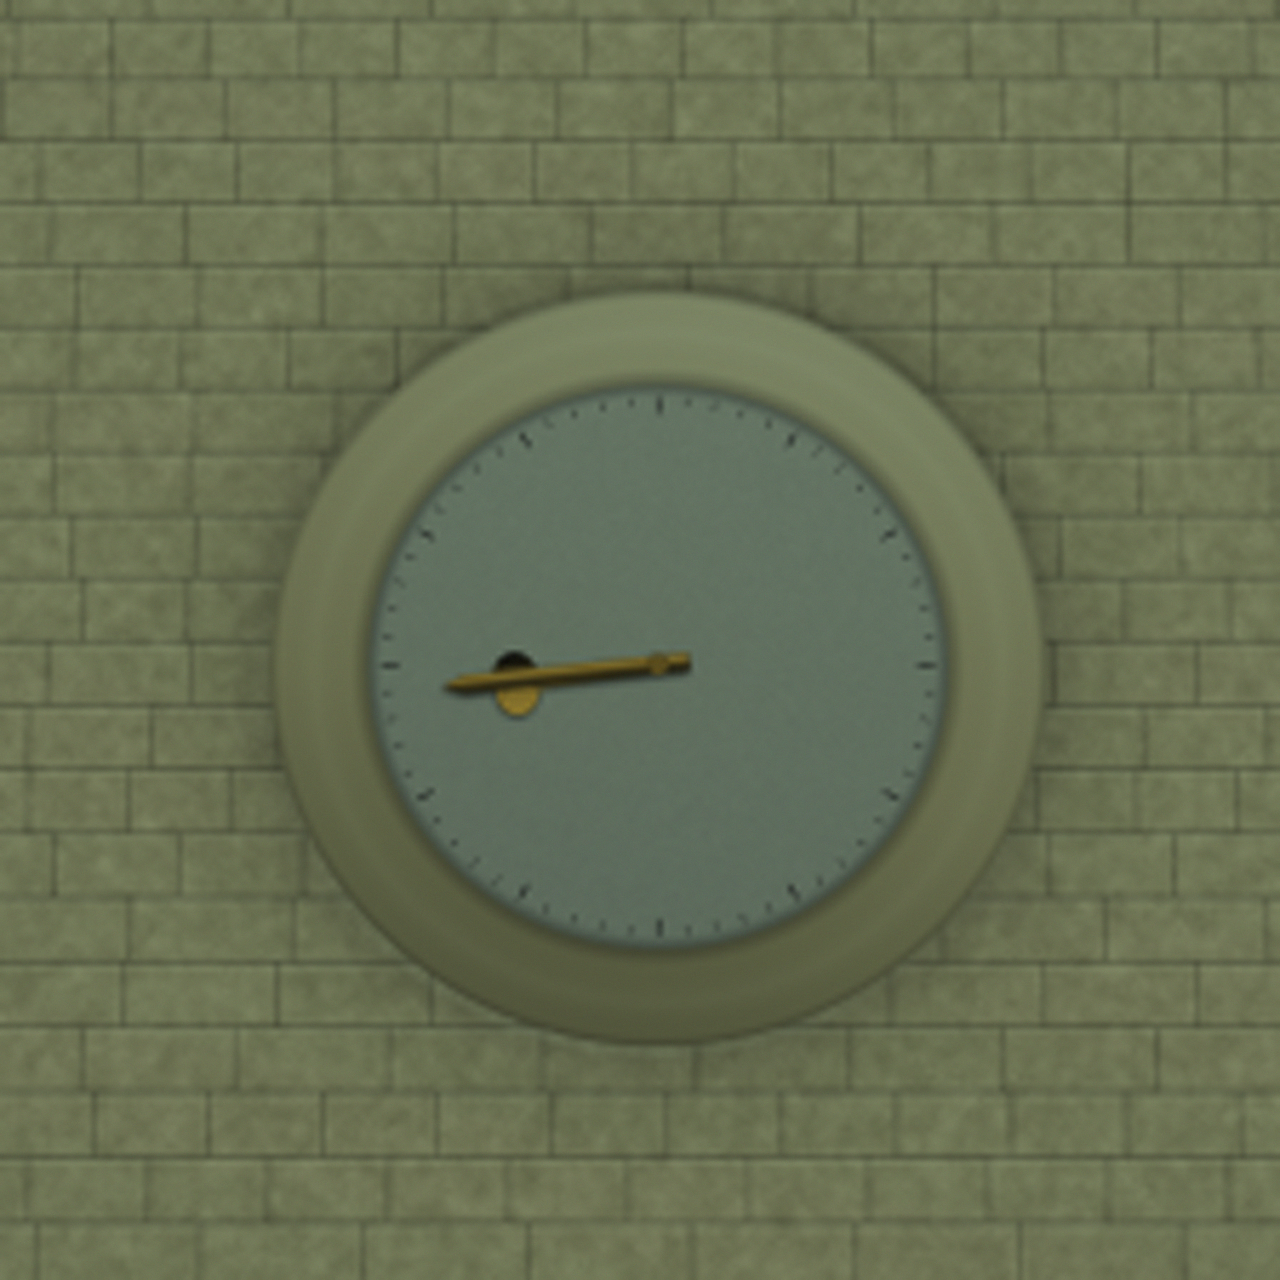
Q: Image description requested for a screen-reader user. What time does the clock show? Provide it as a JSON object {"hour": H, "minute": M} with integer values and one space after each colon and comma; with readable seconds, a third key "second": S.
{"hour": 8, "minute": 44}
